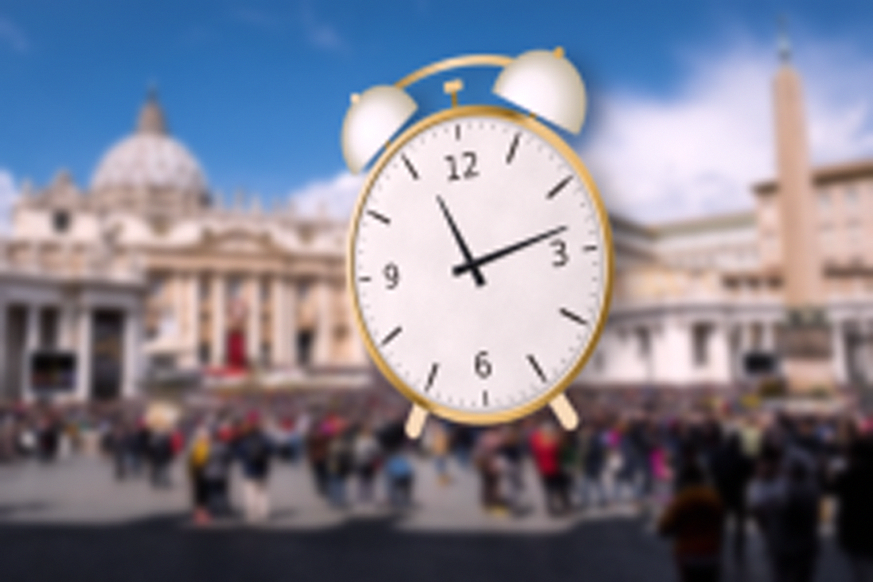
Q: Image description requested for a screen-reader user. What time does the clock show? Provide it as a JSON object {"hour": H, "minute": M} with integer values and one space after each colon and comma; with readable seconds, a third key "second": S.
{"hour": 11, "minute": 13}
